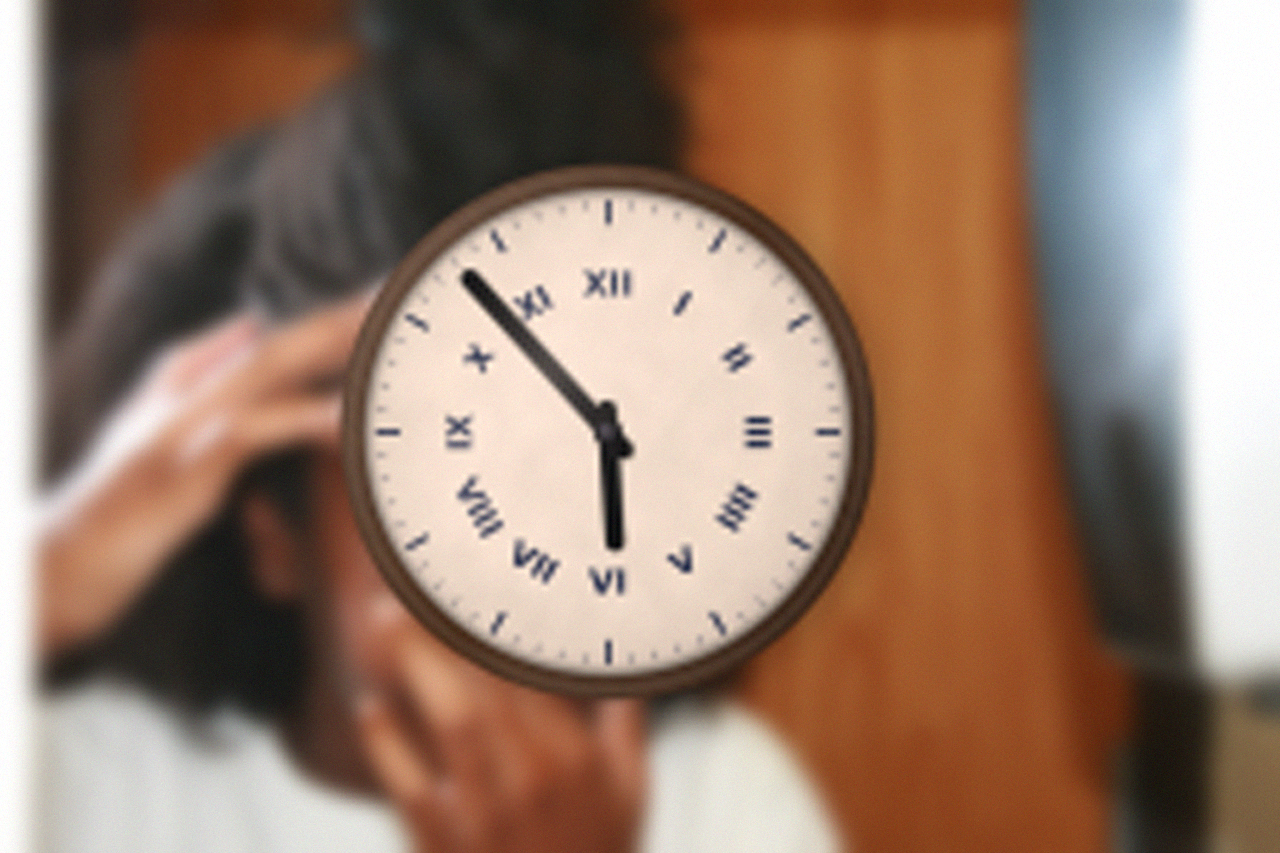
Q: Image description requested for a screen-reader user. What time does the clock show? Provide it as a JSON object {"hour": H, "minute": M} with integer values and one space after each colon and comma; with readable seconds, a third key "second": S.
{"hour": 5, "minute": 53}
